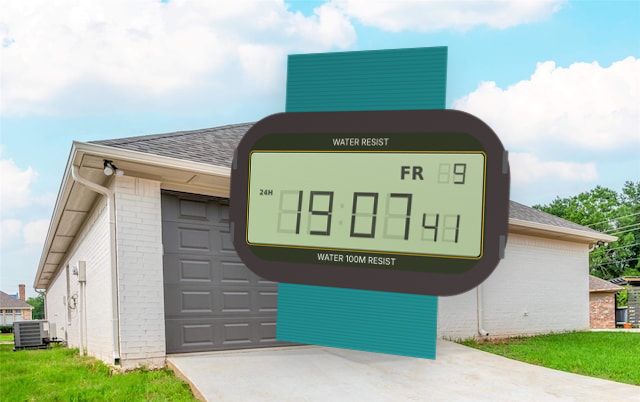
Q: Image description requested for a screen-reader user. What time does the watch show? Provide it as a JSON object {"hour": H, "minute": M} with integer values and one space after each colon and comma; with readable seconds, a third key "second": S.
{"hour": 19, "minute": 7, "second": 41}
